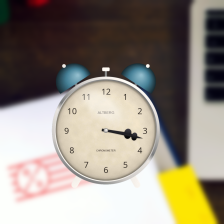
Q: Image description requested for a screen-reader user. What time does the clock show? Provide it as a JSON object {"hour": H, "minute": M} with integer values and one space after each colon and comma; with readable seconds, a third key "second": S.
{"hour": 3, "minute": 17}
